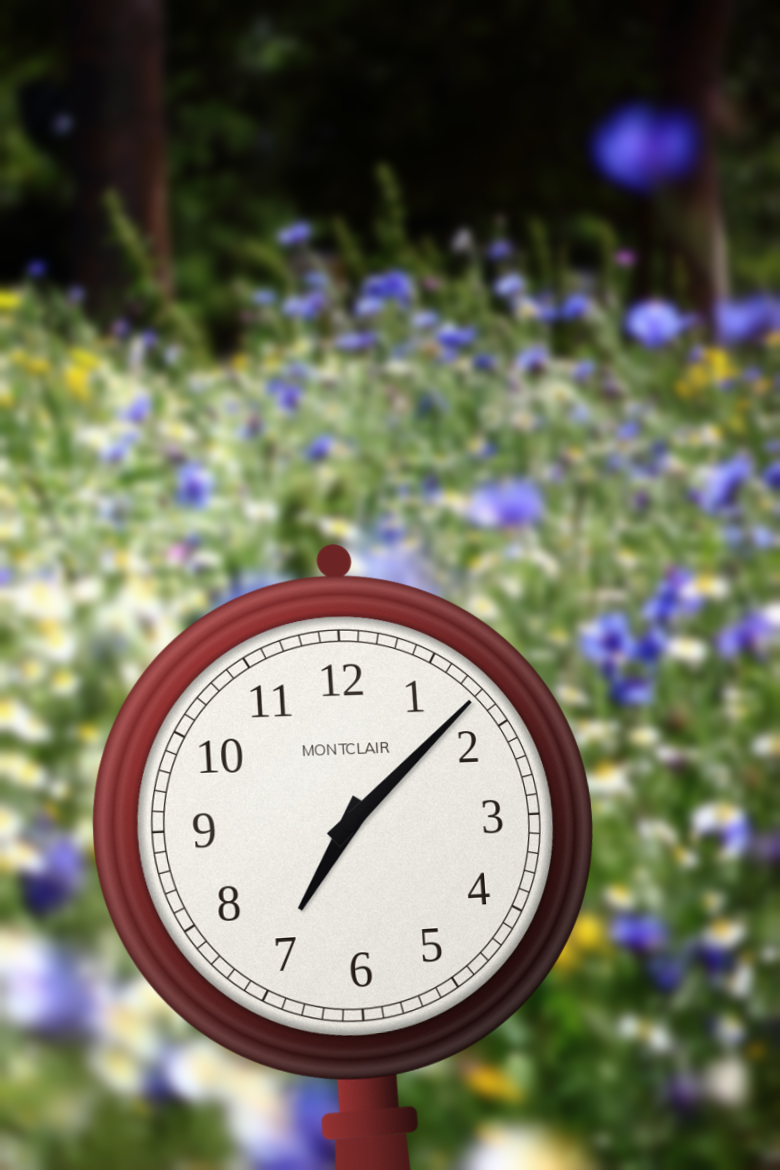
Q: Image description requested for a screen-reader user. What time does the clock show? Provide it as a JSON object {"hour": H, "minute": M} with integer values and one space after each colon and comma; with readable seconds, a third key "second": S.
{"hour": 7, "minute": 8}
